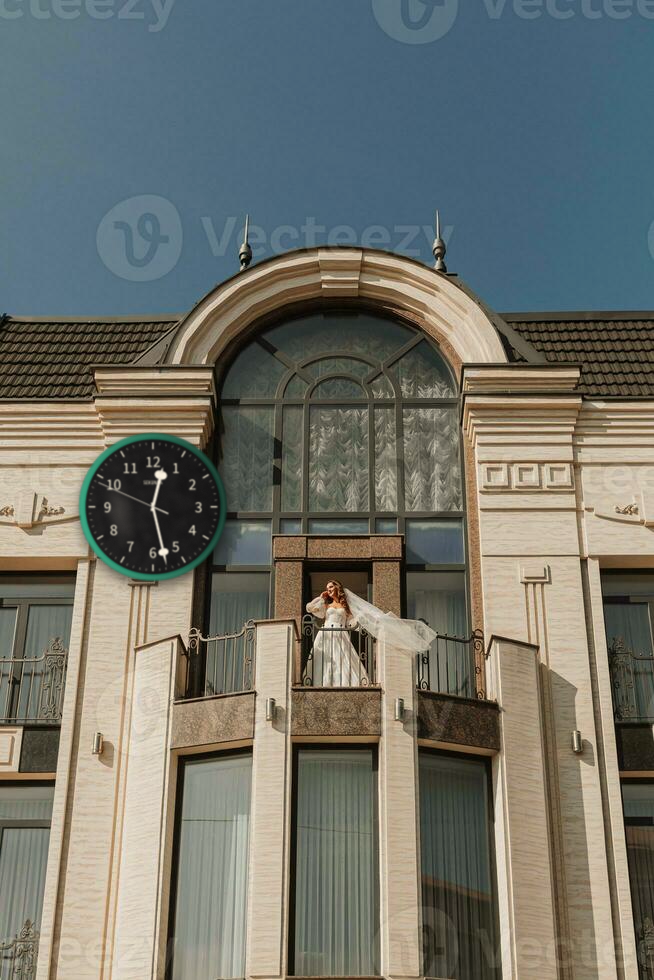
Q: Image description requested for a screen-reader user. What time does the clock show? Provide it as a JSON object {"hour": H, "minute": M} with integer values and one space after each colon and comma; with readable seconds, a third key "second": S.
{"hour": 12, "minute": 27, "second": 49}
